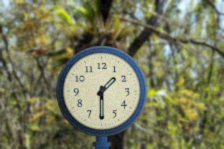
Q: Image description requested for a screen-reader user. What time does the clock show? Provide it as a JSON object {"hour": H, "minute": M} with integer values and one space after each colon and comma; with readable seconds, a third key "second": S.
{"hour": 1, "minute": 30}
